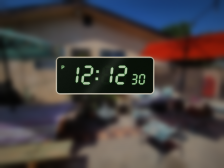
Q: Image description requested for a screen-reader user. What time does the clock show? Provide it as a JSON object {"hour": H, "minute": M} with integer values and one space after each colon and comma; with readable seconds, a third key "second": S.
{"hour": 12, "minute": 12, "second": 30}
